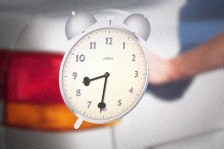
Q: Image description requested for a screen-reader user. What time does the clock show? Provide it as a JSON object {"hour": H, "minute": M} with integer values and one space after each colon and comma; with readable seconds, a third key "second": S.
{"hour": 8, "minute": 31}
